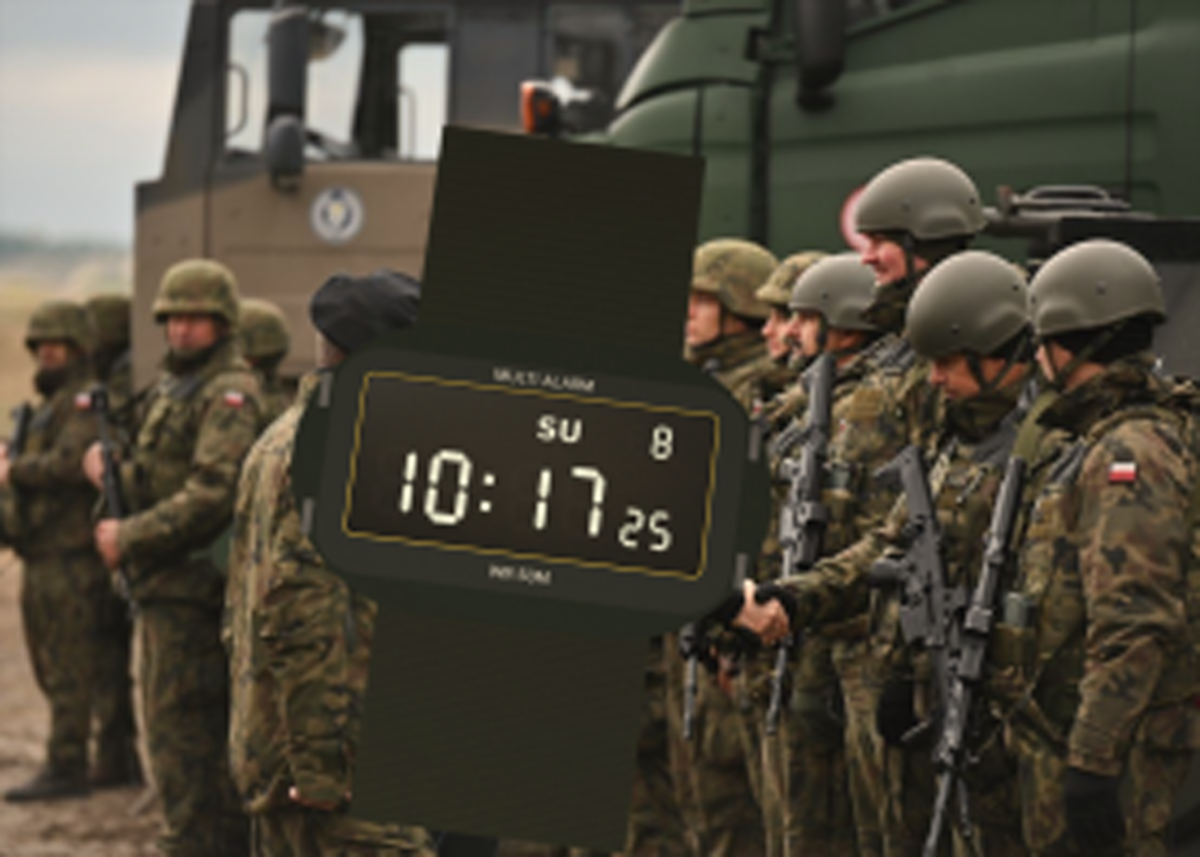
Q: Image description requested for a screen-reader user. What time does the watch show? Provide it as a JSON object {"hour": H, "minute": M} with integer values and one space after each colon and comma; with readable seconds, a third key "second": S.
{"hour": 10, "minute": 17, "second": 25}
